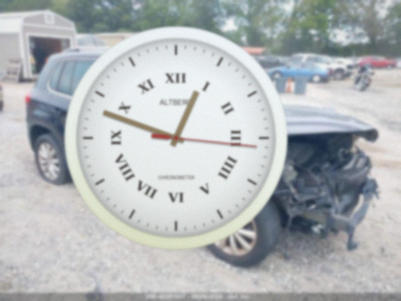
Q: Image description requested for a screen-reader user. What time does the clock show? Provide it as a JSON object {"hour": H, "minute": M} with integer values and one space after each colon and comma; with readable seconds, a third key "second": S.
{"hour": 12, "minute": 48, "second": 16}
